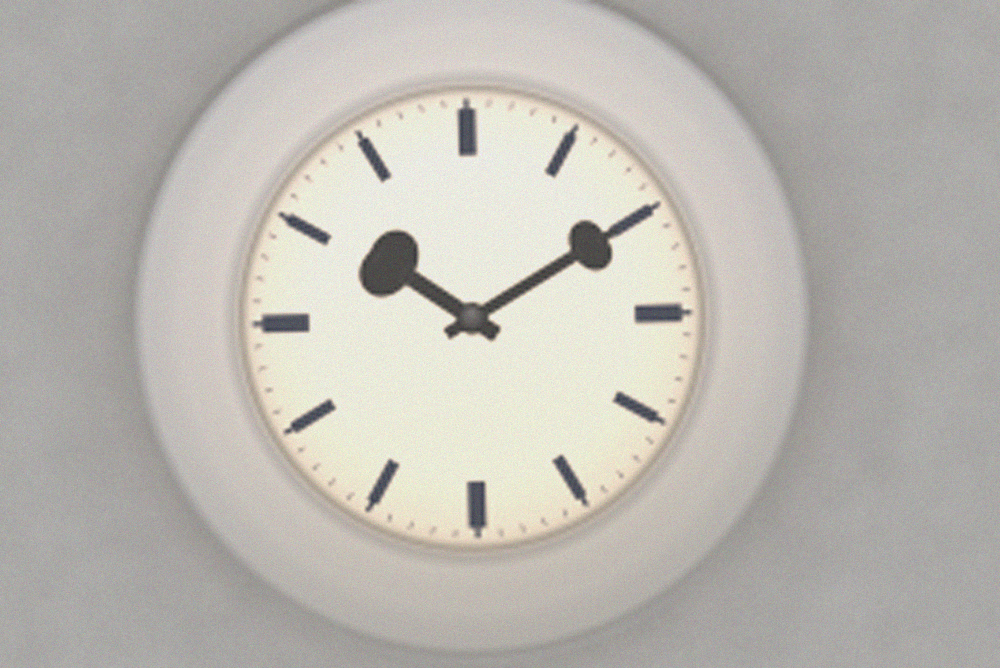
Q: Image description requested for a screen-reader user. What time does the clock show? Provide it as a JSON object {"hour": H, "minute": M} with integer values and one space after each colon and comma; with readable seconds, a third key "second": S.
{"hour": 10, "minute": 10}
